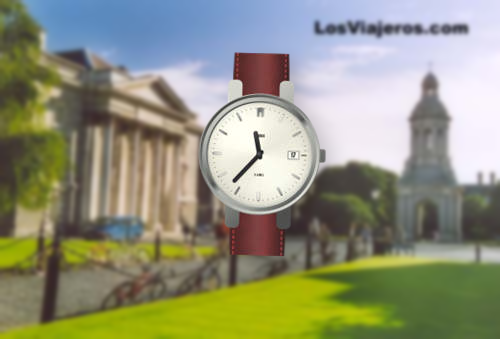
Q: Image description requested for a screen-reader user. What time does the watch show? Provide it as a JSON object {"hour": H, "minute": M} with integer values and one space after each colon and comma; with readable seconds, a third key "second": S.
{"hour": 11, "minute": 37}
